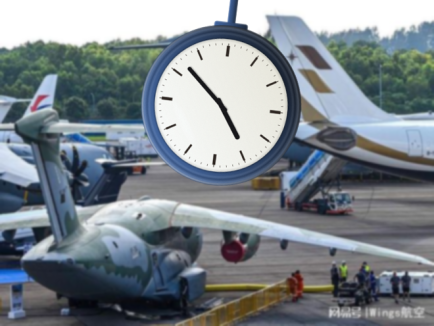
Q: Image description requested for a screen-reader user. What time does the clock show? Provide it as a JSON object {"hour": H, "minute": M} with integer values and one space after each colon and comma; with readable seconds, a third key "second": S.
{"hour": 4, "minute": 52}
